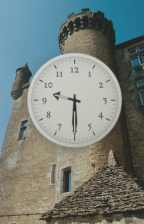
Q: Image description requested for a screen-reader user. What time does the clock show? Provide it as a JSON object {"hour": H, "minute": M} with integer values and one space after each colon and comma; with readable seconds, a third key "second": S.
{"hour": 9, "minute": 30}
